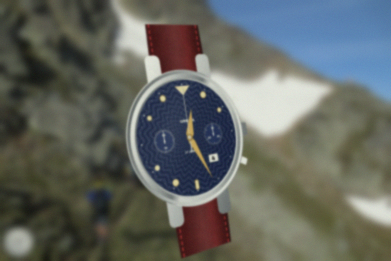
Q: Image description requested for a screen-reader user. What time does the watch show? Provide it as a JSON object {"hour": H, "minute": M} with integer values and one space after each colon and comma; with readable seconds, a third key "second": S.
{"hour": 12, "minute": 26}
